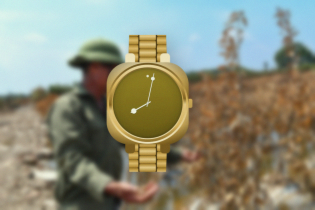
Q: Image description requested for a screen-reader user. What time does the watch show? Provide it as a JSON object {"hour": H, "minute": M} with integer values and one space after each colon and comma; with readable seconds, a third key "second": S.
{"hour": 8, "minute": 2}
